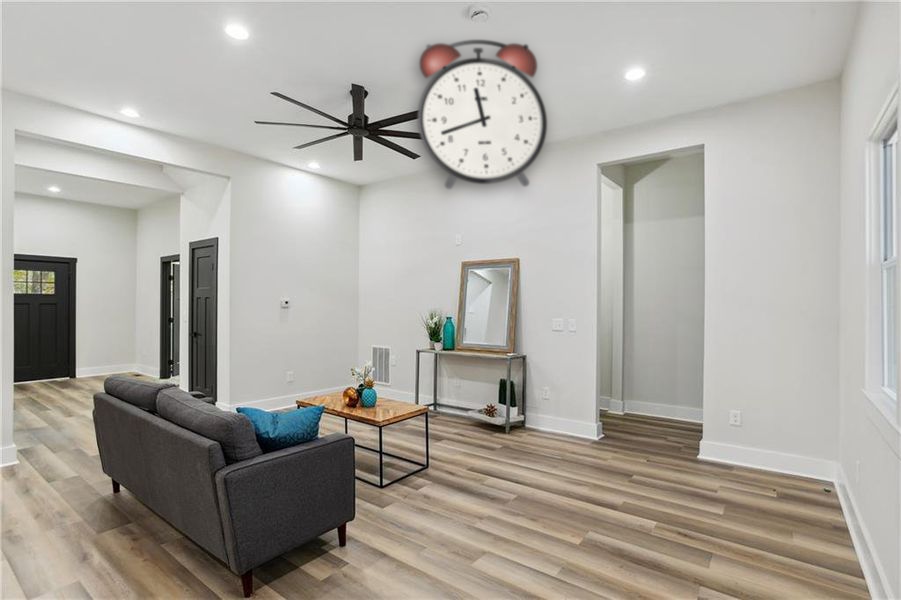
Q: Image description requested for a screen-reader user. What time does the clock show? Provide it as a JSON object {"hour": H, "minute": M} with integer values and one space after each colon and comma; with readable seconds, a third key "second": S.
{"hour": 11, "minute": 42}
